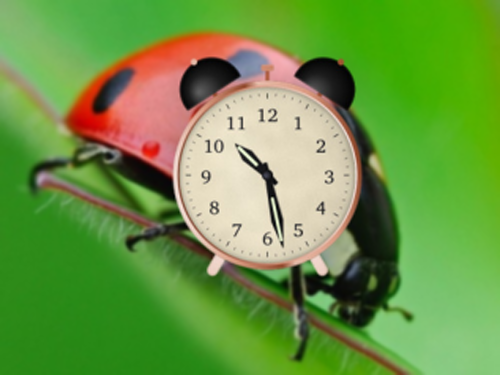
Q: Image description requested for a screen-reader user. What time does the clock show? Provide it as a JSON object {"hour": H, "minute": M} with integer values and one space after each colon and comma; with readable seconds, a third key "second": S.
{"hour": 10, "minute": 28}
